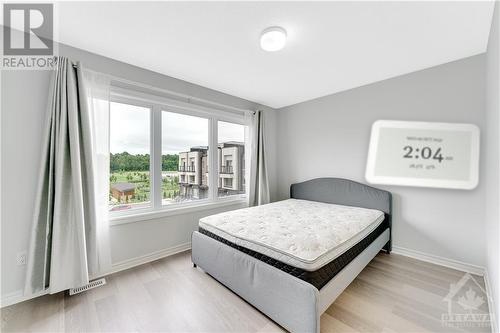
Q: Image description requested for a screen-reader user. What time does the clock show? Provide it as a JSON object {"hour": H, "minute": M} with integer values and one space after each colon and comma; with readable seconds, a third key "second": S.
{"hour": 2, "minute": 4}
